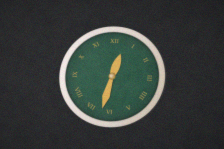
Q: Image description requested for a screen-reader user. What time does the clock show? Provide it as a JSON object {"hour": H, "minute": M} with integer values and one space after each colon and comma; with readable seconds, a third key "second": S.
{"hour": 12, "minute": 32}
